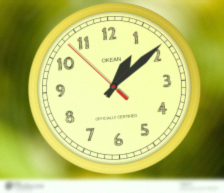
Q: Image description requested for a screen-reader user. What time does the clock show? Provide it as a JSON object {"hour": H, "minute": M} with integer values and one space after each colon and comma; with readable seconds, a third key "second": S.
{"hour": 1, "minute": 8, "second": 53}
